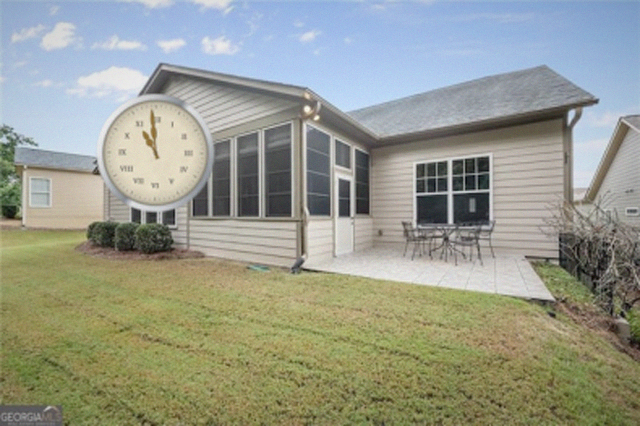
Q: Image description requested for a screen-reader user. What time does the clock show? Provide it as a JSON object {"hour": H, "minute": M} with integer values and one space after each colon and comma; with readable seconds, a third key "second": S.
{"hour": 10, "minute": 59}
